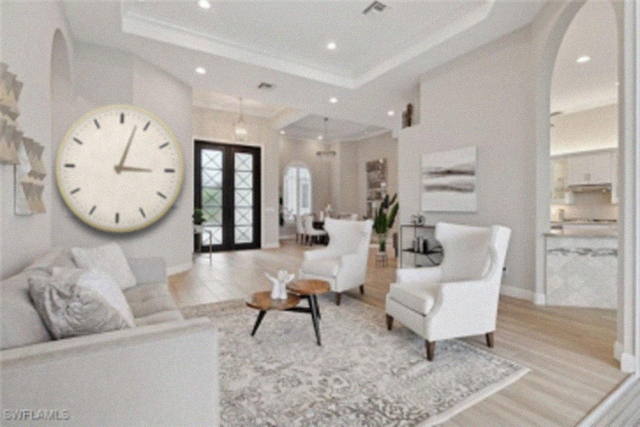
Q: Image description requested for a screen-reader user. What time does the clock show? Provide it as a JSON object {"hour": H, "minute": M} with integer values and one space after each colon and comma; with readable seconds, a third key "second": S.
{"hour": 3, "minute": 3}
